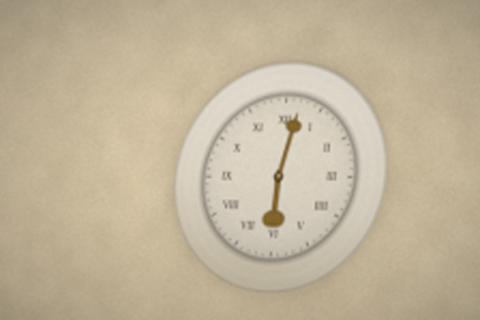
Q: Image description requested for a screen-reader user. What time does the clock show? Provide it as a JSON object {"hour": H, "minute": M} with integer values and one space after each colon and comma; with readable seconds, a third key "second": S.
{"hour": 6, "minute": 2}
